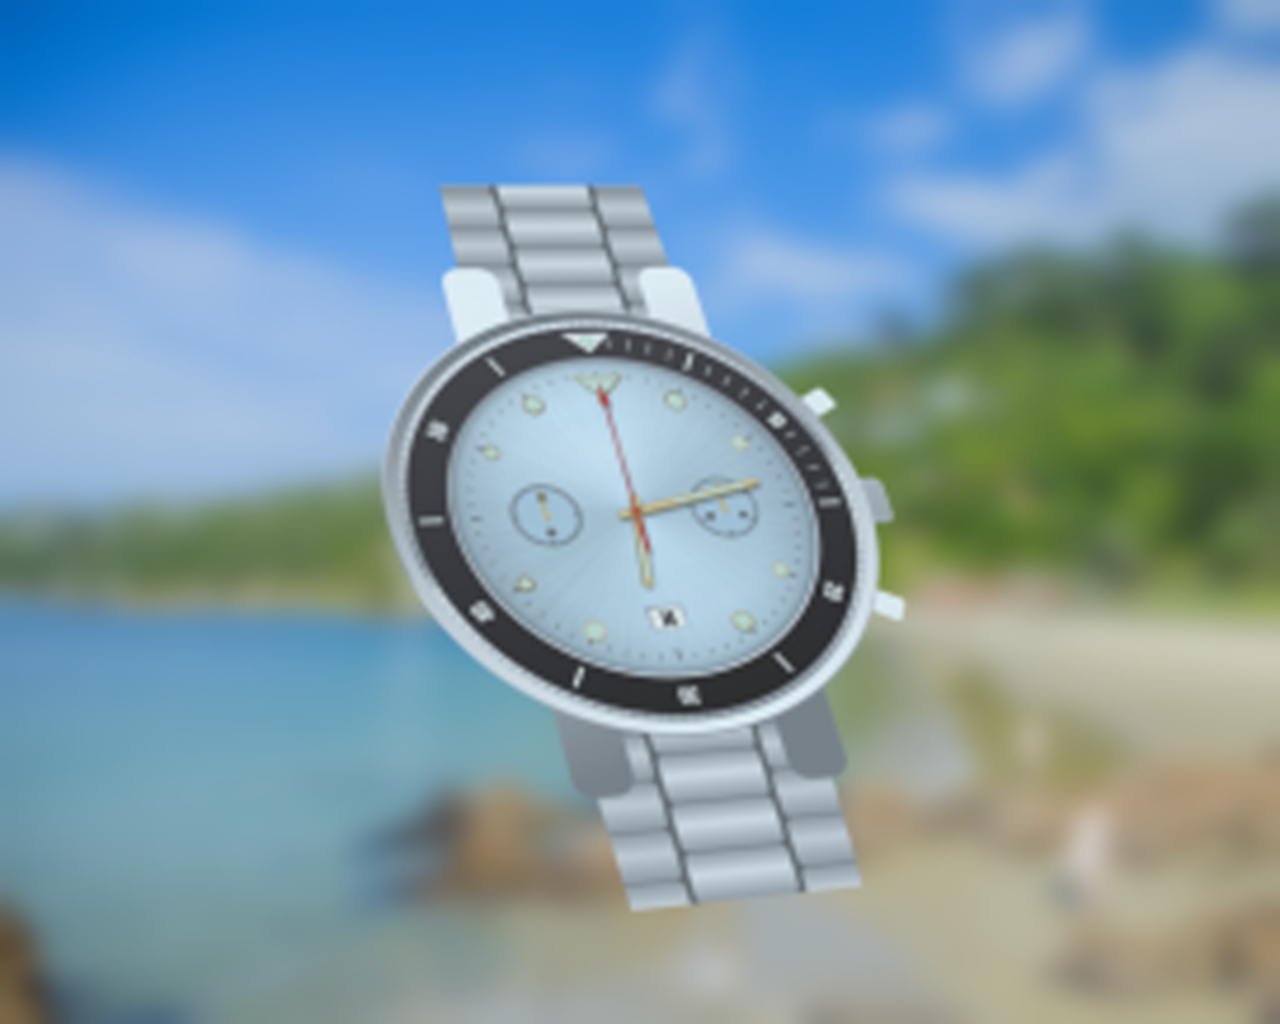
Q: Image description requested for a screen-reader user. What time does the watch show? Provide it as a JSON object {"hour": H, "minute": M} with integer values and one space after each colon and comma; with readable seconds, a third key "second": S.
{"hour": 6, "minute": 13}
